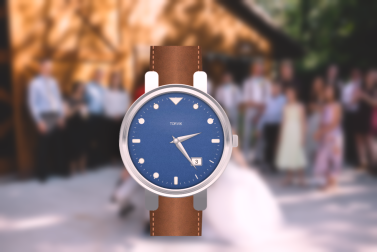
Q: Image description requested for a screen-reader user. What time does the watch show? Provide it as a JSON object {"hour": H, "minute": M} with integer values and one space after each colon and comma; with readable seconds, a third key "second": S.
{"hour": 2, "minute": 24}
